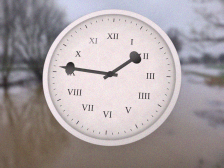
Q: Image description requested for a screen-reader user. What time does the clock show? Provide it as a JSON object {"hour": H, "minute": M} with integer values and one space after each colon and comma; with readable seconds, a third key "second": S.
{"hour": 1, "minute": 46}
